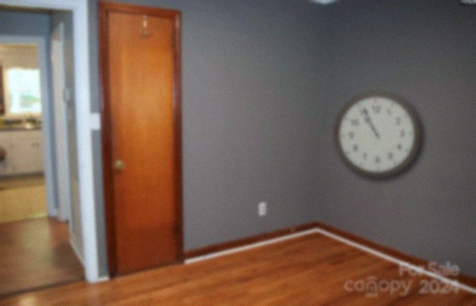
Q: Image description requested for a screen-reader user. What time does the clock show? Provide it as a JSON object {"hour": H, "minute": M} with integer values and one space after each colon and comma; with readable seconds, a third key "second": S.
{"hour": 10, "minute": 56}
